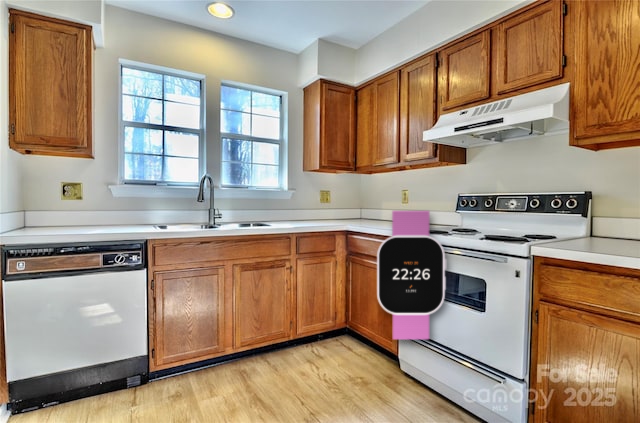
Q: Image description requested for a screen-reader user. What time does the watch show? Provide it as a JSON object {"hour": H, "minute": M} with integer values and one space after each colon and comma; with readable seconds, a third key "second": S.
{"hour": 22, "minute": 26}
